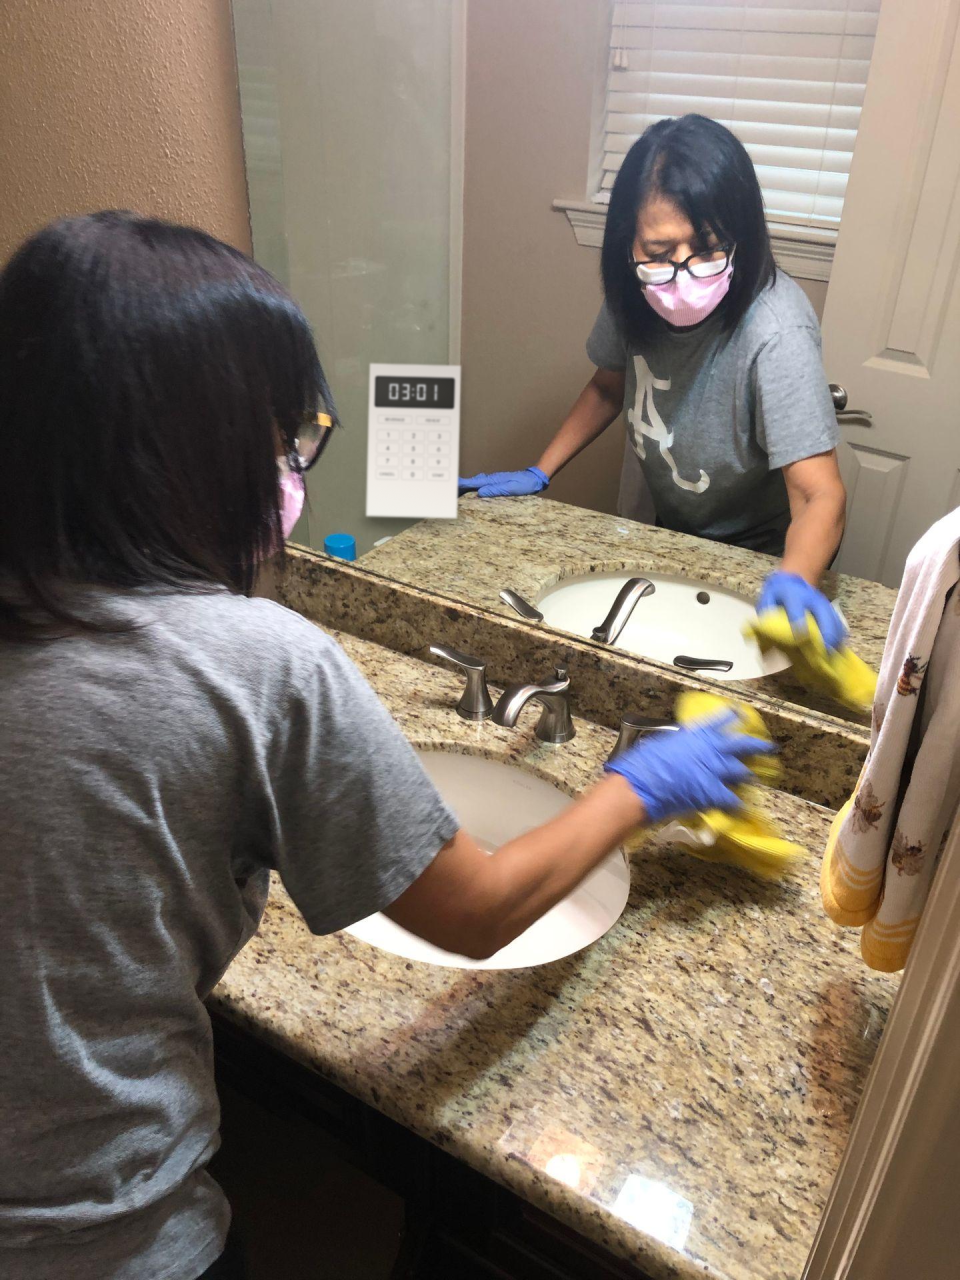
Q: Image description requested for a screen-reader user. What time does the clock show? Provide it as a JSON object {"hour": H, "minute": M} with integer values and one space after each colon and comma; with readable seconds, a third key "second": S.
{"hour": 3, "minute": 1}
